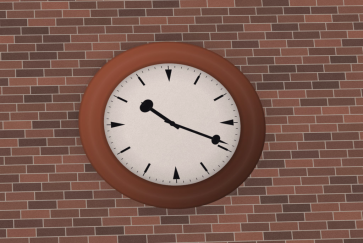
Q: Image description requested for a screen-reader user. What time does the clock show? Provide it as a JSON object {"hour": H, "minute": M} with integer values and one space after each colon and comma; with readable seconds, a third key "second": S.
{"hour": 10, "minute": 19}
